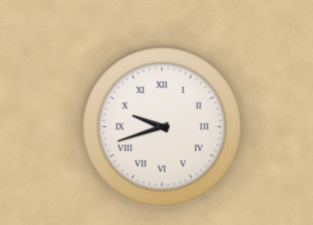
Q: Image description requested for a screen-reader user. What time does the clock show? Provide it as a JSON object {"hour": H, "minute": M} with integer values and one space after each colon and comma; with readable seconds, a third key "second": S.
{"hour": 9, "minute": 42}
